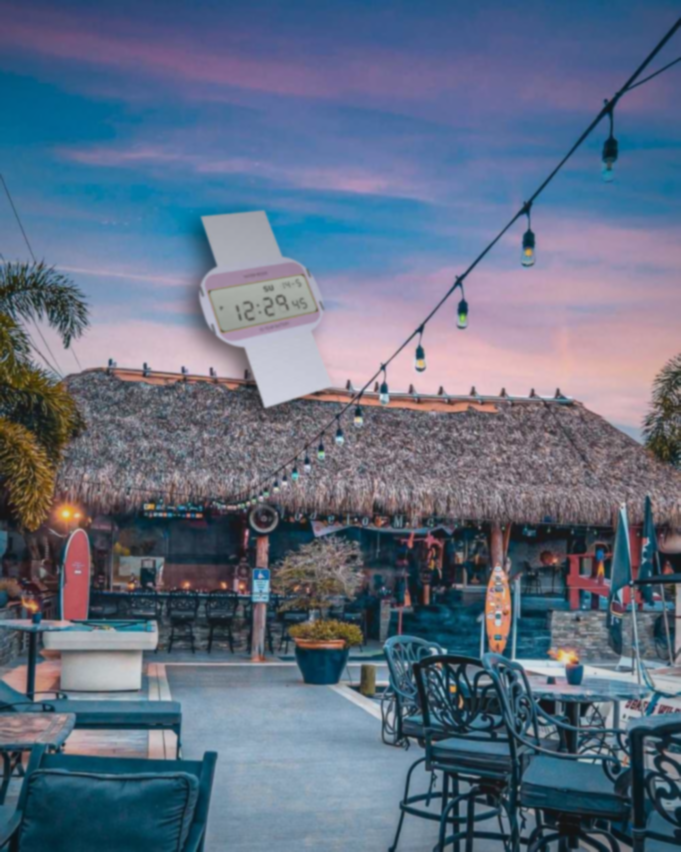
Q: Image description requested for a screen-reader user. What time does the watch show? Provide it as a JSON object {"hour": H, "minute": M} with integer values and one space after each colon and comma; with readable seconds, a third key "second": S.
{"hour": 12, "minute": 29, "second": 45}
